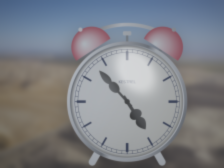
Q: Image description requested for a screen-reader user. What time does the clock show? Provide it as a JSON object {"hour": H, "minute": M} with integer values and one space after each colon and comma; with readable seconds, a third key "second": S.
{"hour": 4, "minute": 53}
